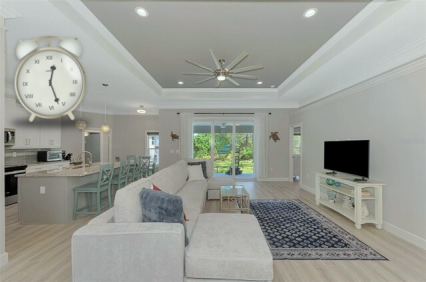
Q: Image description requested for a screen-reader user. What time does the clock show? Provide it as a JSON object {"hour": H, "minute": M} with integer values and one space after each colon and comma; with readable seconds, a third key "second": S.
{"hour": 12, "minute": 27}
